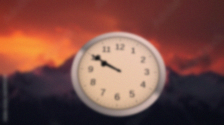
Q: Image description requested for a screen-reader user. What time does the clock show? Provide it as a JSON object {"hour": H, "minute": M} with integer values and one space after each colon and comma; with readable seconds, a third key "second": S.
{"hour": 9, "minute": 50}
